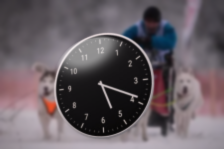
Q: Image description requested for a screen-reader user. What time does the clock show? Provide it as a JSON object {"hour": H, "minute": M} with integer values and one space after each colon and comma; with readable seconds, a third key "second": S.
{"hour": 5, "minute": 19}
